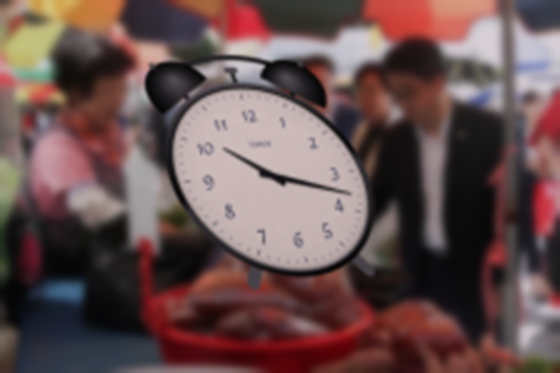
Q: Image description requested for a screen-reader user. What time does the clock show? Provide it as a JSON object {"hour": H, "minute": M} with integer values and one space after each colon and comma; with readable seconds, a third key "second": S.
{"hour": 10, "minute": 18}
